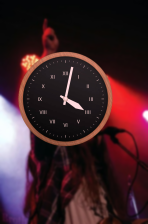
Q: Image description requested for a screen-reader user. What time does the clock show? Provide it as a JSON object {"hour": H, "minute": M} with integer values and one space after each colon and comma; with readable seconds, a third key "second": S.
{"hour": 4, "minute": 2}
